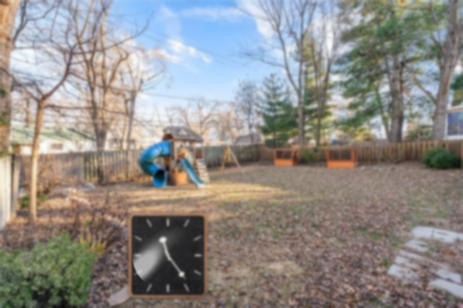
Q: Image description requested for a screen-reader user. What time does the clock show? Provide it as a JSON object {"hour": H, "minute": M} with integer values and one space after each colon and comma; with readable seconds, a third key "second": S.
{"hour": 11, "minute": 24}
